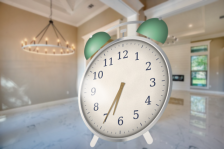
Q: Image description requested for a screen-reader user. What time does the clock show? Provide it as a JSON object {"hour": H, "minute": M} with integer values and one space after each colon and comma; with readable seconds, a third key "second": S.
{"hour": 6, "minute": 35}
